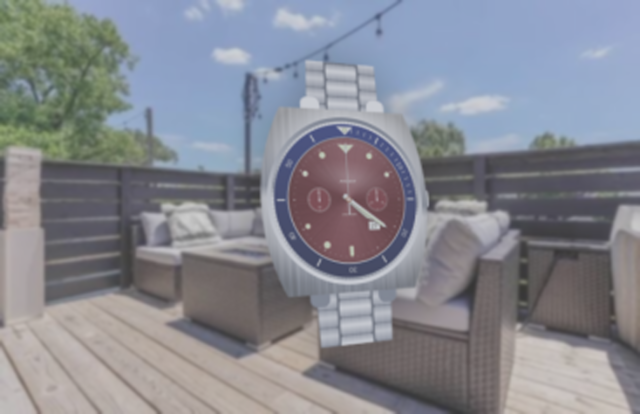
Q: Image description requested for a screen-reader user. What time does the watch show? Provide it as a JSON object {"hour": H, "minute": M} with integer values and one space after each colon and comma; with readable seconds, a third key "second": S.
{"hour": 4, "minute": 21}
